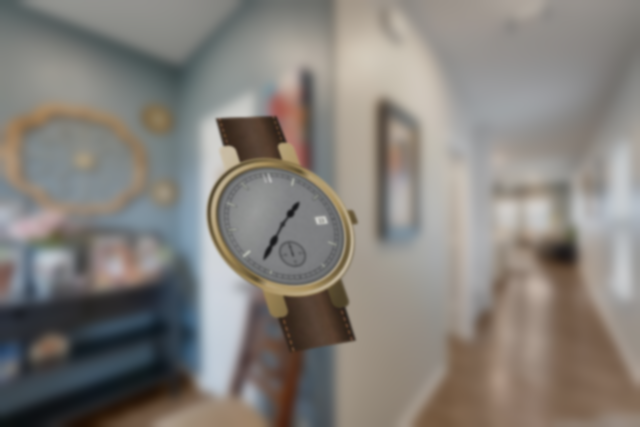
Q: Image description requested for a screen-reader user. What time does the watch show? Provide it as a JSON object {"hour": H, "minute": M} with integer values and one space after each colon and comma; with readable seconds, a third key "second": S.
{"hour": 1, "minute": 37}
